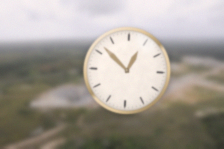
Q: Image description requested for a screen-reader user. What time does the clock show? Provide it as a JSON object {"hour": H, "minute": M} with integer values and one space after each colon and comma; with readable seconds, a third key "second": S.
{"hour": 12, "minute": 52}
